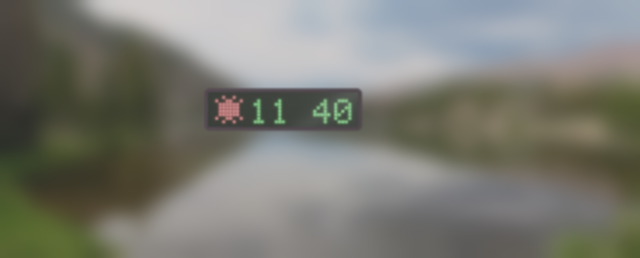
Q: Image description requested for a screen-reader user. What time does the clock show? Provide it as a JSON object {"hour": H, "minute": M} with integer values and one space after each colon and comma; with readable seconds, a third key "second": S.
{"hour": 11, "minute": 40}
